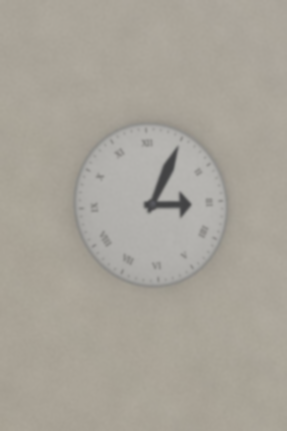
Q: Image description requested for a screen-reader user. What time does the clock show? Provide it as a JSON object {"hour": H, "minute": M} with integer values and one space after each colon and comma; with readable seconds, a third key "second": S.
{"hour": 3, "minute": 5}
